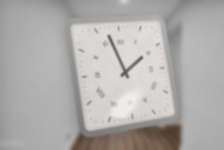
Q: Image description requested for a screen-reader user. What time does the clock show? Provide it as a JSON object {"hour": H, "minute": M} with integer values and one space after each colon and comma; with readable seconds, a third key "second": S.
{"hour": 1, "minute": 57}
